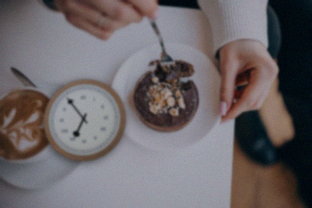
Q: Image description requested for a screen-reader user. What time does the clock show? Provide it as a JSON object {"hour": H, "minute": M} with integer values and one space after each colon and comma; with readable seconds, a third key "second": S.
{"hour": 6, "minute": 54}
